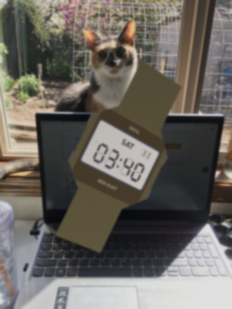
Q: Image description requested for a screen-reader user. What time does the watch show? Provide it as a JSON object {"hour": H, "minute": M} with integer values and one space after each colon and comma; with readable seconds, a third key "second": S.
{"hour": 3, "minute": 40}
